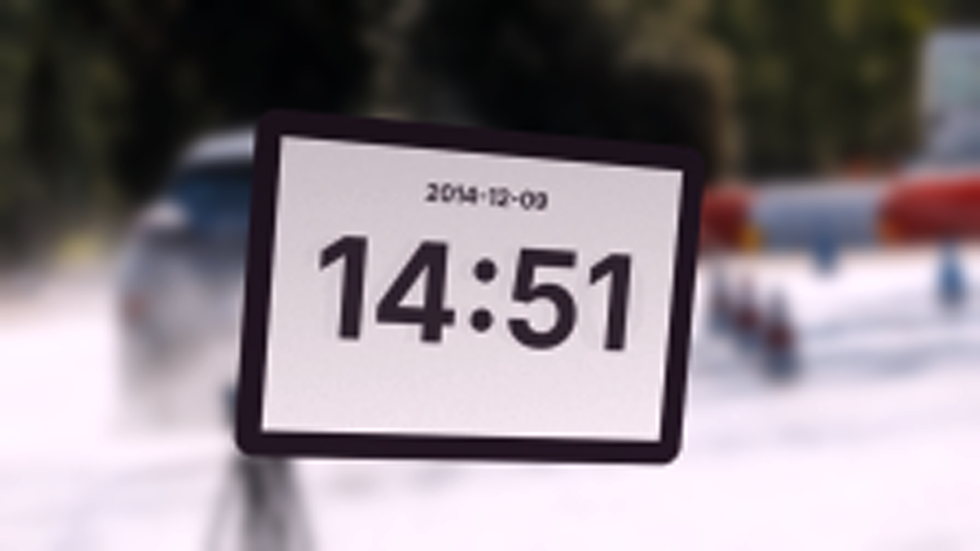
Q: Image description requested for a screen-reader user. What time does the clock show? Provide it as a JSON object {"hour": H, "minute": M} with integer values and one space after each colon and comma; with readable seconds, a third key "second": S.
{"hour": 14, "minute": 51}
